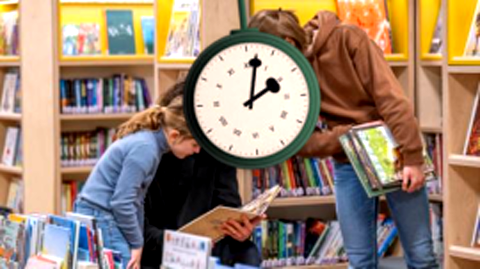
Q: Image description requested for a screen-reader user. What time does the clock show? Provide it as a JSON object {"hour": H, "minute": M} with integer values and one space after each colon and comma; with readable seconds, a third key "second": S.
{"hour": 2, "minute": 2}
